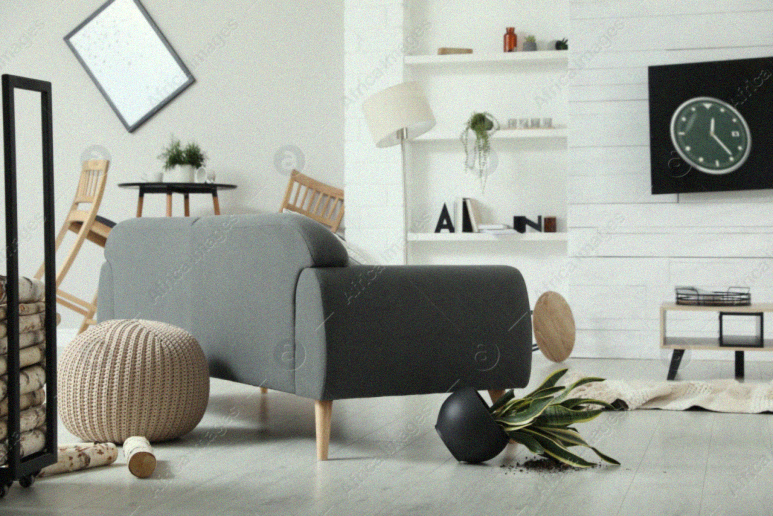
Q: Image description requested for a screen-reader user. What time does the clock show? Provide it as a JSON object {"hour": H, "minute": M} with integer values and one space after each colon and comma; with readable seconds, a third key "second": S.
{"hour": 12, "minute": 24}
